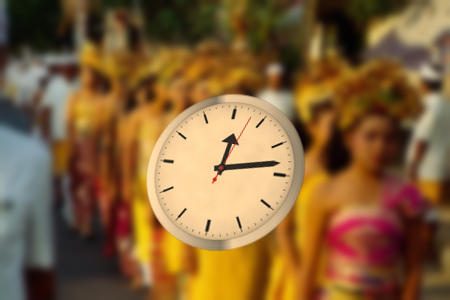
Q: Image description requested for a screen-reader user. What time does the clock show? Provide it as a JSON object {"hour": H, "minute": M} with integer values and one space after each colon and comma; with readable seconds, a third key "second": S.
{"hour": 12, "minute": 13, "second": 3}
